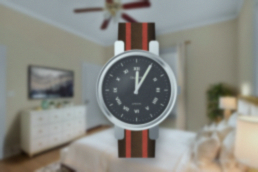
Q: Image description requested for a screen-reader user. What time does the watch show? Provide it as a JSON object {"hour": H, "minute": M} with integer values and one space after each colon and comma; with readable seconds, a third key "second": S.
{"hour": 12, "minute": 5}
